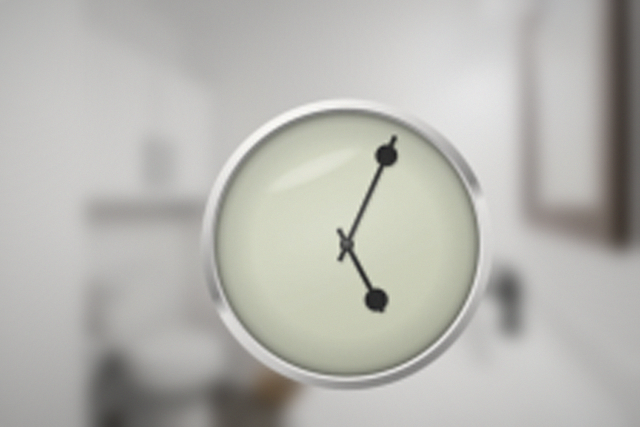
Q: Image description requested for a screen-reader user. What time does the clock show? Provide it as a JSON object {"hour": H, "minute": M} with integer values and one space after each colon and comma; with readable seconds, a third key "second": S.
{"hour": 5, "minute": 4}
